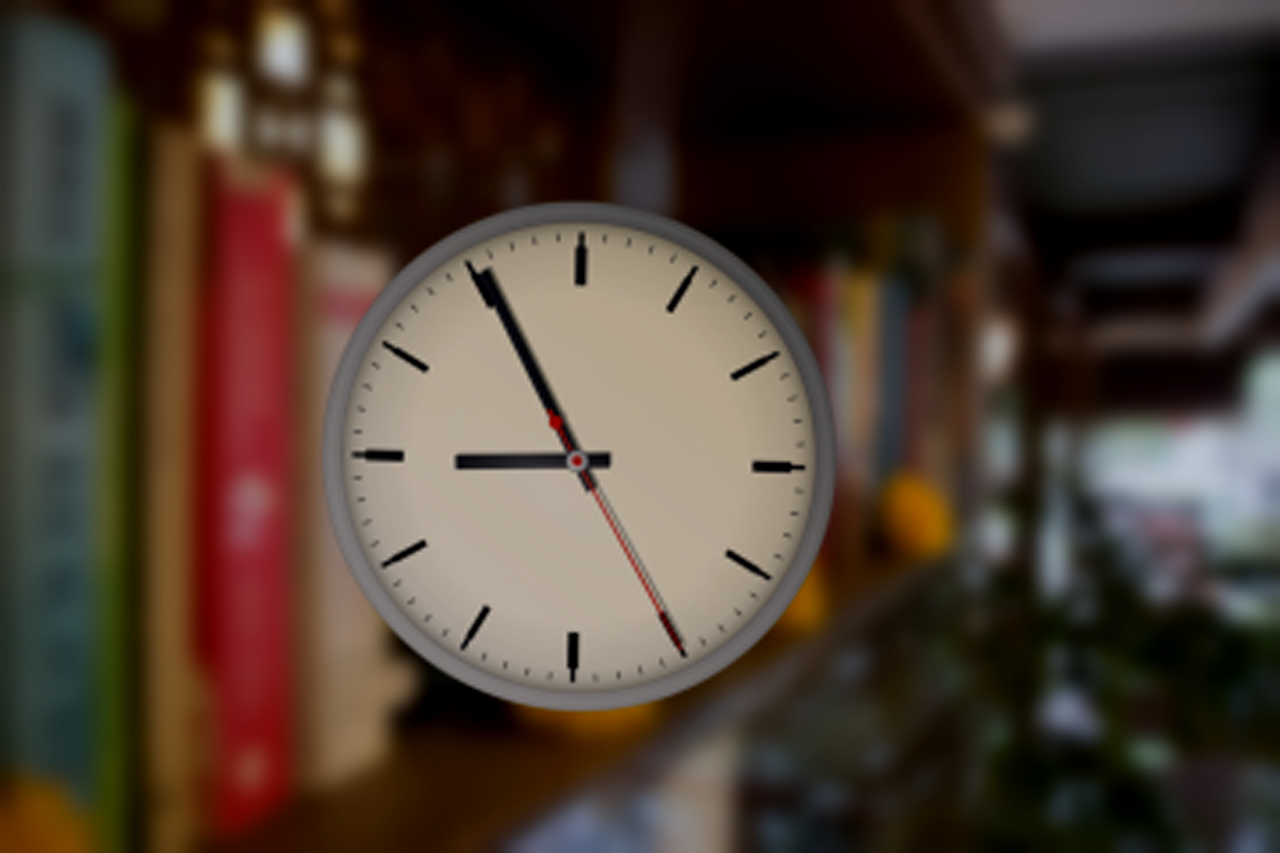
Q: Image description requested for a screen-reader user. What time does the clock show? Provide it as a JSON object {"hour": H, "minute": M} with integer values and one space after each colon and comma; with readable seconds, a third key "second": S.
{"hour": 8, "minute": 55, "second": 25}
